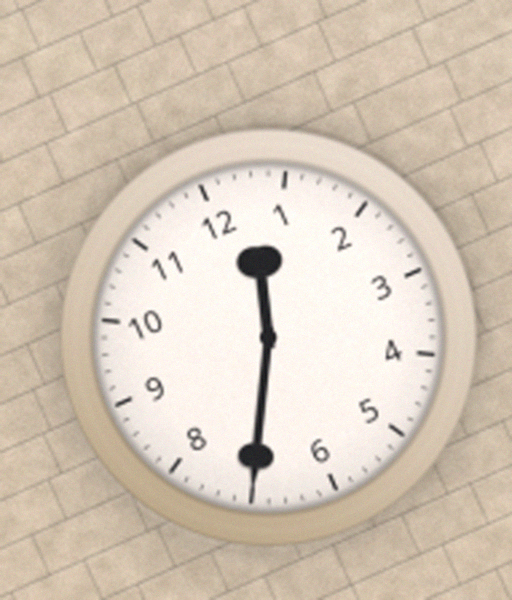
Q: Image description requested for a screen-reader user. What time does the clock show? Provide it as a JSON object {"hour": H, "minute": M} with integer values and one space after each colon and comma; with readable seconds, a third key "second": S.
{"hour": 12, "minute": 35}
